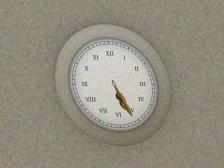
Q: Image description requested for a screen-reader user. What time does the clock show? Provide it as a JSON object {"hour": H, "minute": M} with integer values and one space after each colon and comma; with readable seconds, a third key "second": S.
{"hour": 5, "minute": 26}
